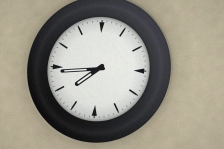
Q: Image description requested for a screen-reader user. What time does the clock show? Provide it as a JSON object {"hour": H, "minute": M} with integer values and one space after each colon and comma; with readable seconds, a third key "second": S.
{"hour": 7, "minute": 44}
